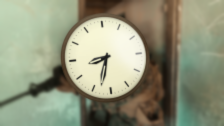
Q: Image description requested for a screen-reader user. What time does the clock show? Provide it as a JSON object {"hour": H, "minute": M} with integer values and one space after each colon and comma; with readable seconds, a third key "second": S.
{"hour": 8, "minute": 33}
